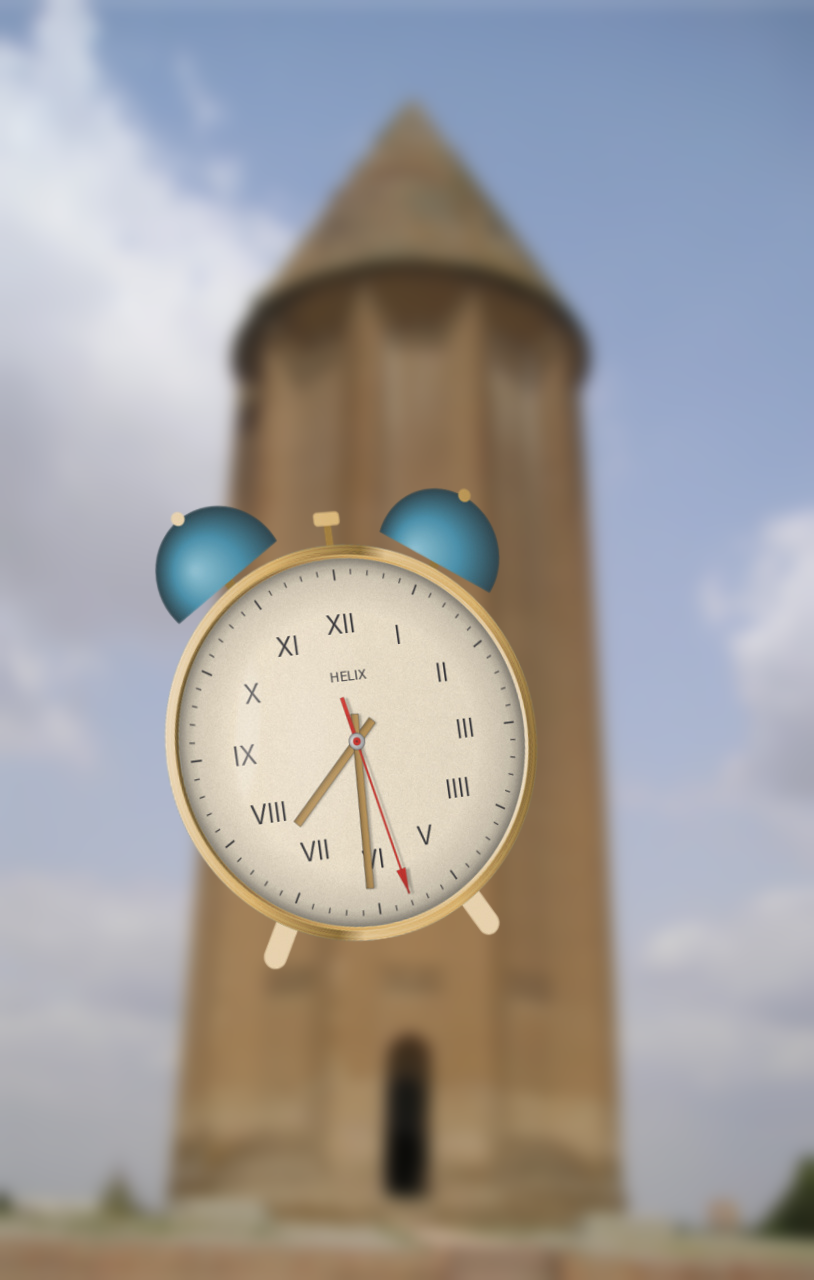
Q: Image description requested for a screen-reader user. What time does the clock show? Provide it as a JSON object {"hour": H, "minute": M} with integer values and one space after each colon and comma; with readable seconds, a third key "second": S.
{"hour": 7, "minute": 30, "second": 28}
